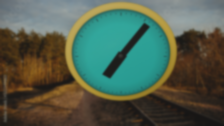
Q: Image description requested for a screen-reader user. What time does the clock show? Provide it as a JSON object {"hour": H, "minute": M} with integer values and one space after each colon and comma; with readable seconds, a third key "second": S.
{"hour": 7, "minute": 6}
